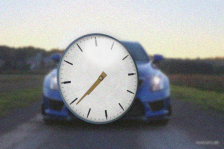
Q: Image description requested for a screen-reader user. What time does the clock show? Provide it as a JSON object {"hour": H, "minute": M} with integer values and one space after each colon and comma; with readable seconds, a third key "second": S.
{"hour": 7, "minute": 39}
